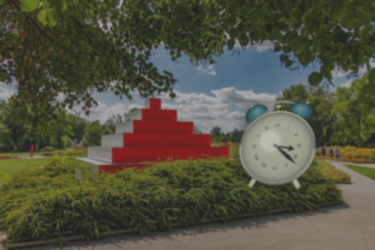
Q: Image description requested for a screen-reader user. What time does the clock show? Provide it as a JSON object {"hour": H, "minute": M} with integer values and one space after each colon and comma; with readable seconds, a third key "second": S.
{"hour": 3, "minute": 22}
